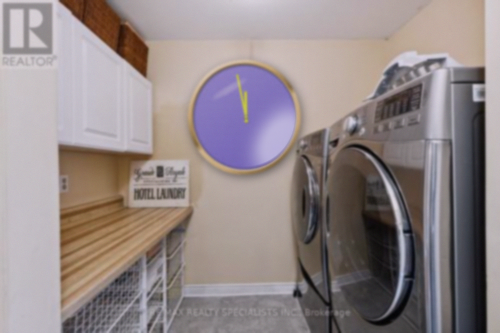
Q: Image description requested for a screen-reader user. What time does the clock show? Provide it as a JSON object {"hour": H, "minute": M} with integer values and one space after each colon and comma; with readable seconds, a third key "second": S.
{"hour": 11, "minute": 58}
